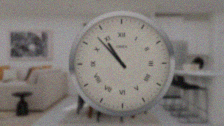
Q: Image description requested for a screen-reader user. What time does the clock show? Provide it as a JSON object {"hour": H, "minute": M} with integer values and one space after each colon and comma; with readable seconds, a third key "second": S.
{"hour": 10, "minute": 53}
